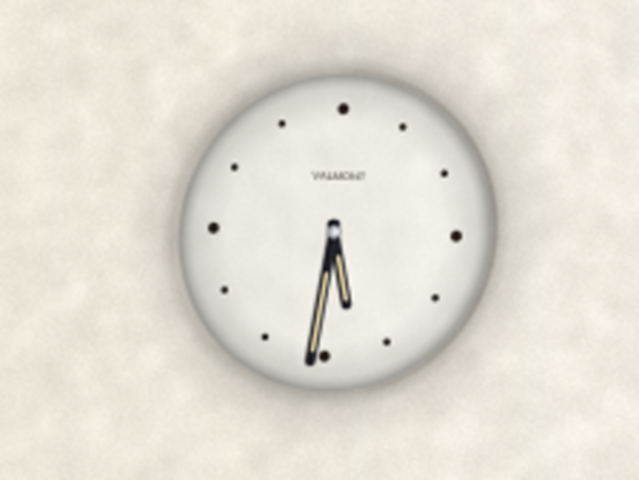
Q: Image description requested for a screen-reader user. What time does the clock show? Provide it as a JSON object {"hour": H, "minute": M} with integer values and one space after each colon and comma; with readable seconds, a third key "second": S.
{"hour": 5, "minute": 31}
